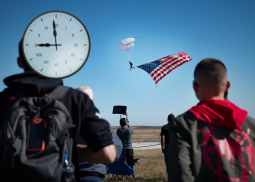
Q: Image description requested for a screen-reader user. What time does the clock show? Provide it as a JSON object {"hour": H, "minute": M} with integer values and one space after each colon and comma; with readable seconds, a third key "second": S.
{"hour": 8, "minute": 59}
